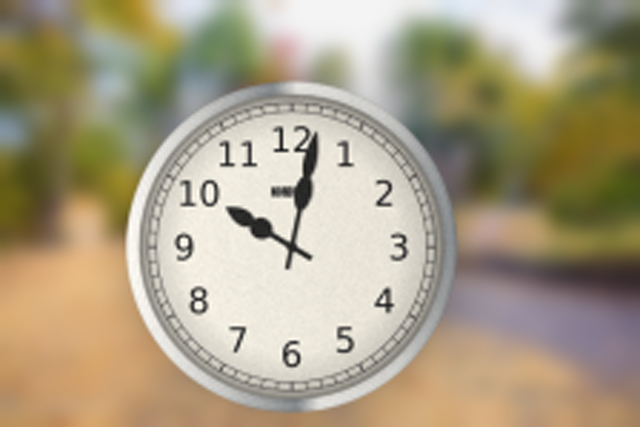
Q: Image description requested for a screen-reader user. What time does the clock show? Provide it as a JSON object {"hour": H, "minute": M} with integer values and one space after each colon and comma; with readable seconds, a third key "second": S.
{"hour": 10, "minute": 2}
